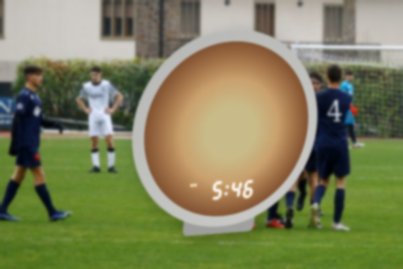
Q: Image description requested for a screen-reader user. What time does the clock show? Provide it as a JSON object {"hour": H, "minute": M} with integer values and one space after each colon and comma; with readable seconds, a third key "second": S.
{"hour": 5, "minute": 46}
